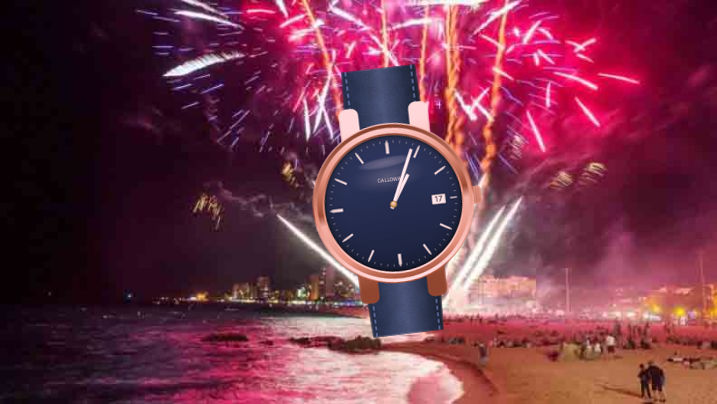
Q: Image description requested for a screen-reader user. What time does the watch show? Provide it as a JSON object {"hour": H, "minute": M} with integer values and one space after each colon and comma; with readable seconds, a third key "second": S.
{"hour": 1, "minute": 4}
